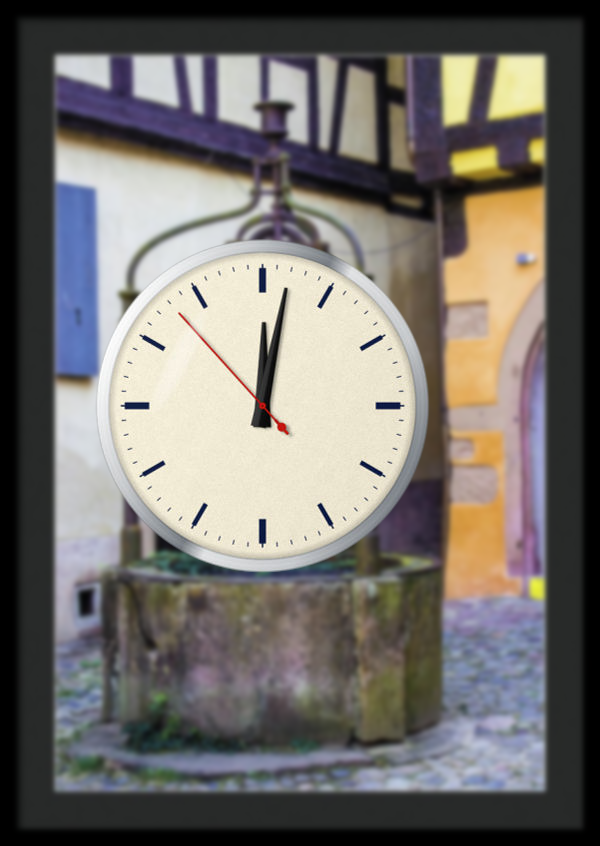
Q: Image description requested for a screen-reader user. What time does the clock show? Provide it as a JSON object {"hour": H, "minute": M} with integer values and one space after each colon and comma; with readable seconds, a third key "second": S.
{"hour": 12, "minute": 1, "second": 53}
